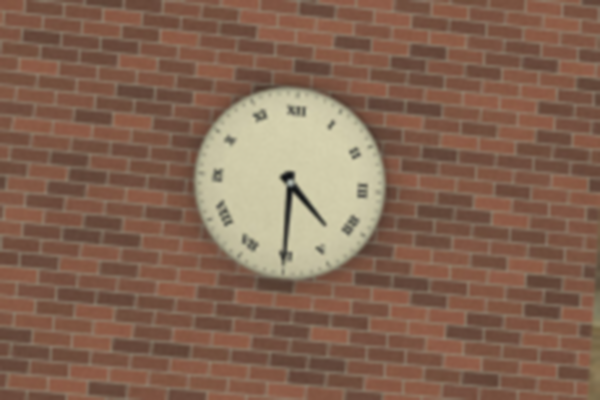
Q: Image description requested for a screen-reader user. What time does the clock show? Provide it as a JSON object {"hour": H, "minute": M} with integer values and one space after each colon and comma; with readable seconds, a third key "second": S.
{"hour": 4, "minute": 30}
